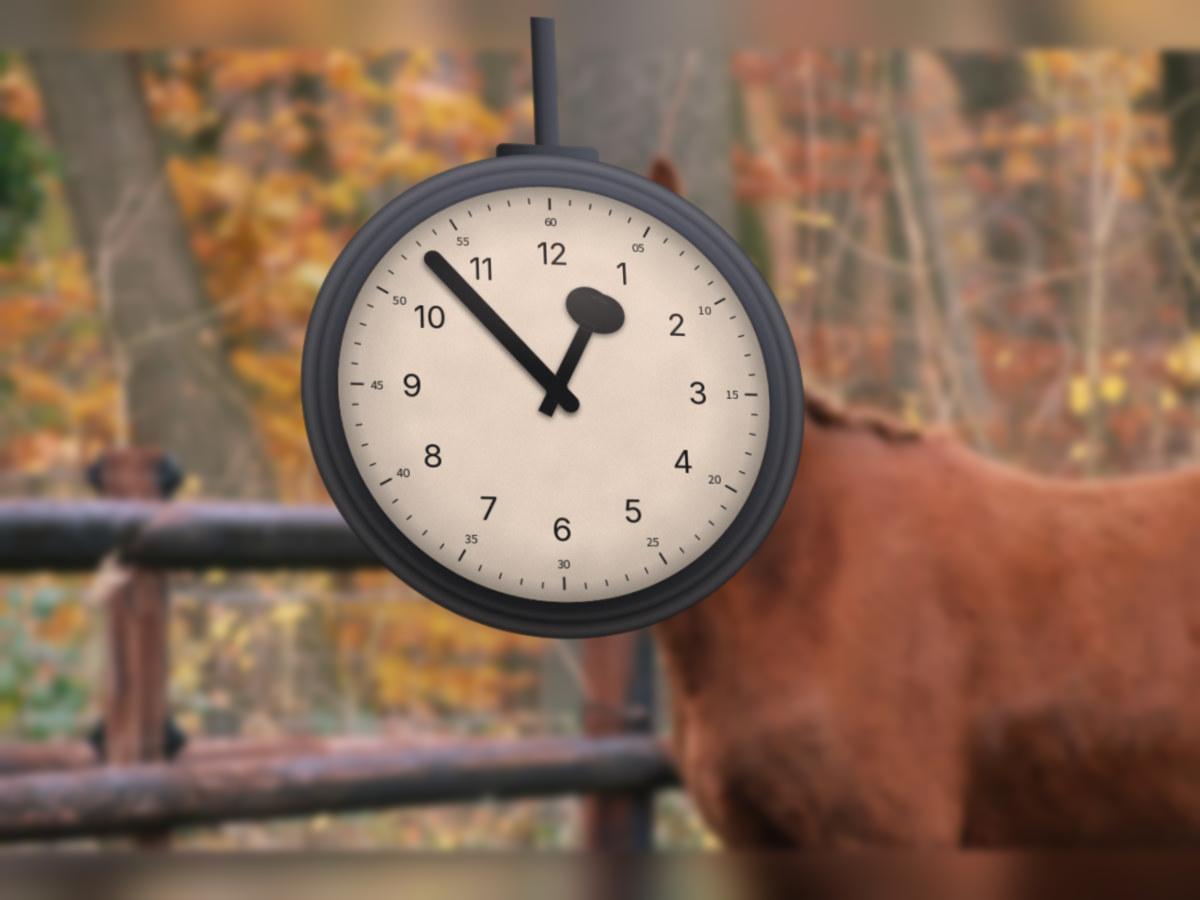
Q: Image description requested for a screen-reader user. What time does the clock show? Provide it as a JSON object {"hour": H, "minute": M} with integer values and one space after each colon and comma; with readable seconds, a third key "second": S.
{"hour": 12, "minute": 53}
